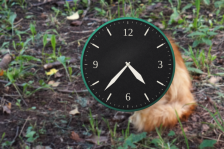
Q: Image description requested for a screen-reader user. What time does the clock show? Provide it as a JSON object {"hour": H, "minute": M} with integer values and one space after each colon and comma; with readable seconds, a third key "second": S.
{"hour": 4, "minute": 37}
